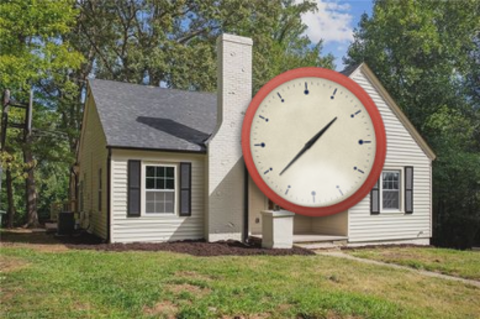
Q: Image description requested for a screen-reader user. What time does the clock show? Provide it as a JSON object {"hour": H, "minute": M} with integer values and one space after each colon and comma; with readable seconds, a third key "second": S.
{"hour": 1, "minute": 38}
